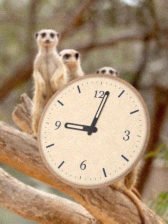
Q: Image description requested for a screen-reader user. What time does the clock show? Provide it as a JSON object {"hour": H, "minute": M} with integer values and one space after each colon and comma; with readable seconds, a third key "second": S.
{"hour": 9, "minute": 2}
